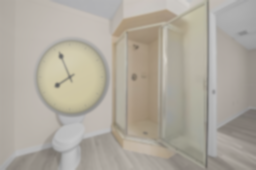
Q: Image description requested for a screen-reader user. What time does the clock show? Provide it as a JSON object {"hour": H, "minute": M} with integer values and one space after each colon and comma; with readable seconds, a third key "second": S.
{"hour": 7, "minute": 56}
